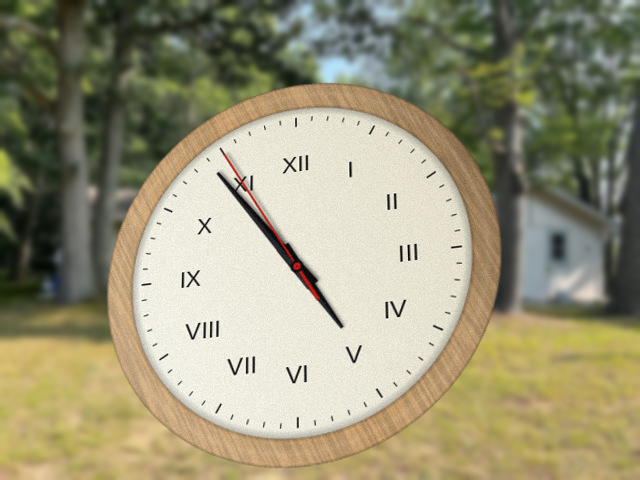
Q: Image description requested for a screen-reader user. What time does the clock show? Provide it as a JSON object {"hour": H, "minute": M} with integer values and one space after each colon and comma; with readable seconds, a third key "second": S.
{"hour": 4, "minute": 53, "second": 55}
